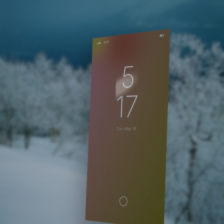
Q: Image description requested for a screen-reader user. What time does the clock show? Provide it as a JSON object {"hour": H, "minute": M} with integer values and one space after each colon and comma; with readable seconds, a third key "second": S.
{"hour": 5, "minute": 17}
